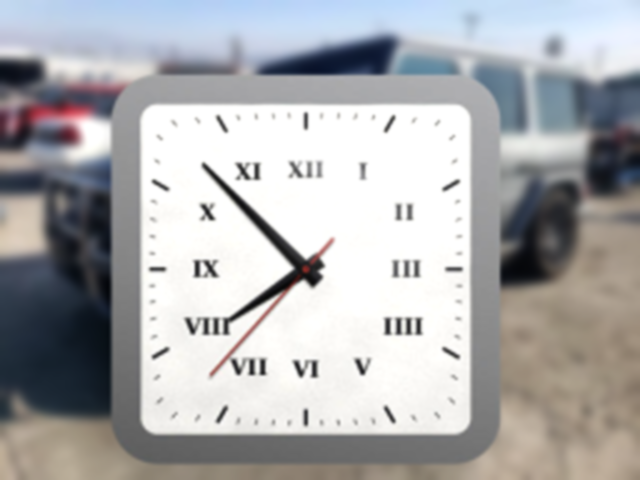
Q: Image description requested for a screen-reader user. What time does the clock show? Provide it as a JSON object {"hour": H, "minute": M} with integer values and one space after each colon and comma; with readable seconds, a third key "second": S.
{"hour": 7, "minute": 52, "second": 37}
